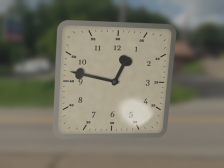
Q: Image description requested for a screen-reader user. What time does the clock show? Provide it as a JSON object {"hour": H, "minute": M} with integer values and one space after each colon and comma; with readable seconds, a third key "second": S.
{"hour": 12, "minute": 47}
